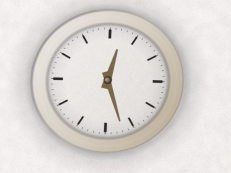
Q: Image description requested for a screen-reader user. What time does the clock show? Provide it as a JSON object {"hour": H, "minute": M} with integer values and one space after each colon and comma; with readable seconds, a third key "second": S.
{"hour": 12, "minute": 27}
